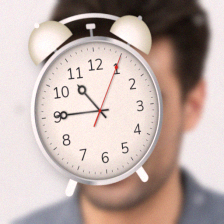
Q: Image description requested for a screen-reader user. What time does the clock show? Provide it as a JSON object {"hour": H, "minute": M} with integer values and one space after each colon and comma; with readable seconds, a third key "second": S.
{"hour": 10, "minute": 45, "second": 5}
